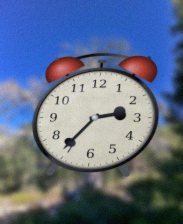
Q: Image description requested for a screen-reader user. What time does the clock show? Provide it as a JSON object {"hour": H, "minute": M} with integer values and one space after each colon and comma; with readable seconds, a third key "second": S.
{"hour": 2, "minute": 36}
